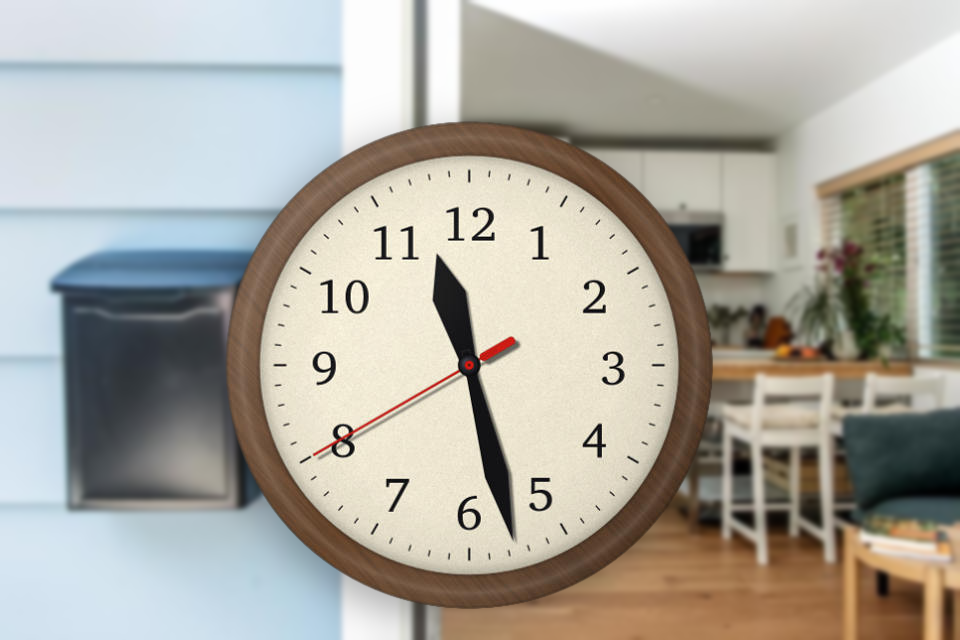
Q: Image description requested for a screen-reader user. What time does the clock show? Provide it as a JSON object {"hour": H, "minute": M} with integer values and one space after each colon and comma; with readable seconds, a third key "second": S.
{"hour": 11, "minute": 27, "second": 40}
